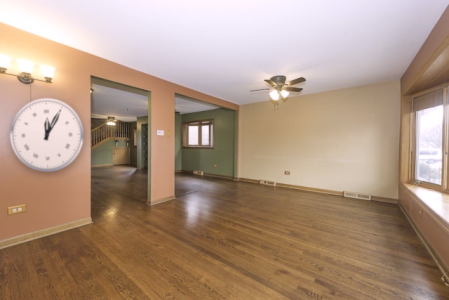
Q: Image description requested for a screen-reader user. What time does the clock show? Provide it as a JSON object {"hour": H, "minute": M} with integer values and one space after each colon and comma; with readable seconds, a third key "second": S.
{"hour": 12, "minute": 5}
